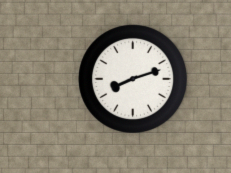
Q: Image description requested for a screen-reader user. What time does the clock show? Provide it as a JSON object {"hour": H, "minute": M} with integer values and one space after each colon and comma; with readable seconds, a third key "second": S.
{"hour": 8, "minute": 12}
